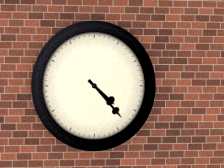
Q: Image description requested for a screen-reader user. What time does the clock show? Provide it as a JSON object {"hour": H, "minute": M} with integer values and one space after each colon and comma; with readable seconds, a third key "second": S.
{"hour": 4, "minute": 23}
